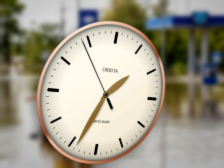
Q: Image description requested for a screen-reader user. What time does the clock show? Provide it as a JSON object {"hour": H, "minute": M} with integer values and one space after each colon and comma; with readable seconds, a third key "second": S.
{"hour": 1, "minute": 33, "second": 54}
